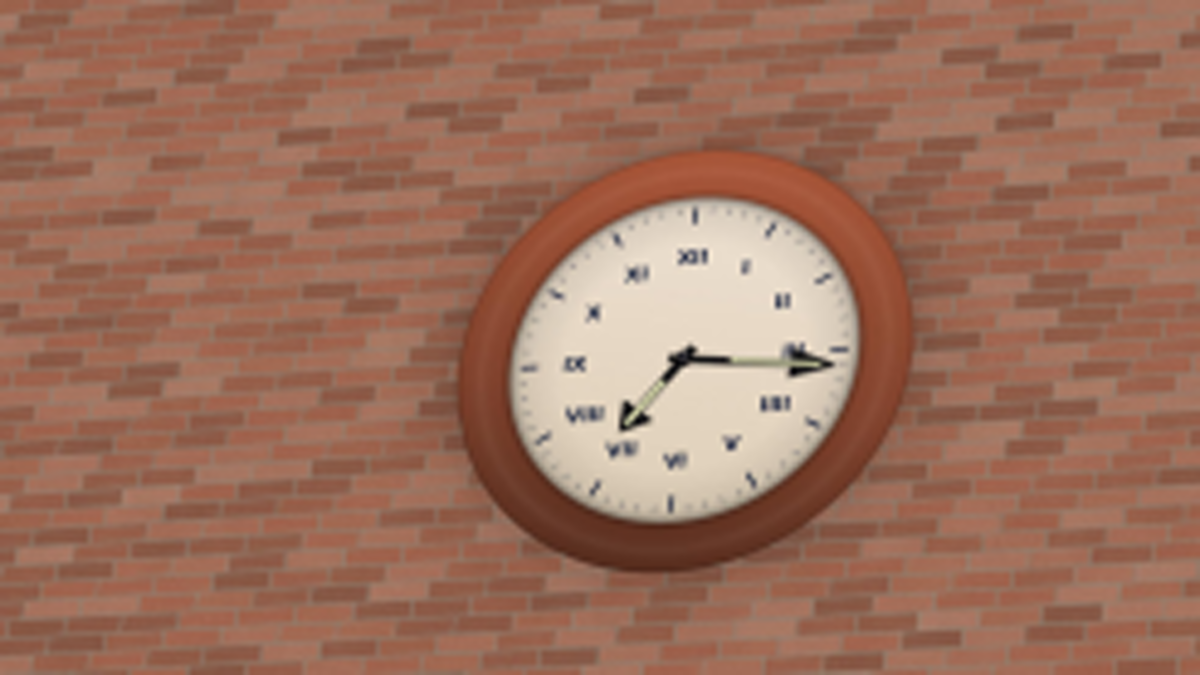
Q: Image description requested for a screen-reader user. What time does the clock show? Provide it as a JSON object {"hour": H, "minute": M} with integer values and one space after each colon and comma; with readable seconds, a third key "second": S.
{"hour": 7, "minute": 16}
